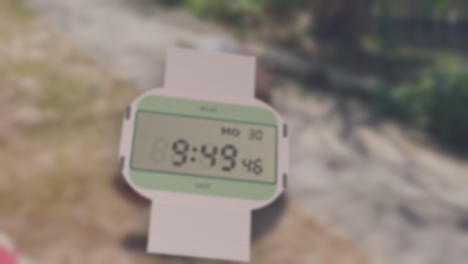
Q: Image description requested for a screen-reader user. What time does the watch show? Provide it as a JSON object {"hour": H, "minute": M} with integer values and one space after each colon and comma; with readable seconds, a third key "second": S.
{"hour": 9, "minute": 49, "second": 46}
